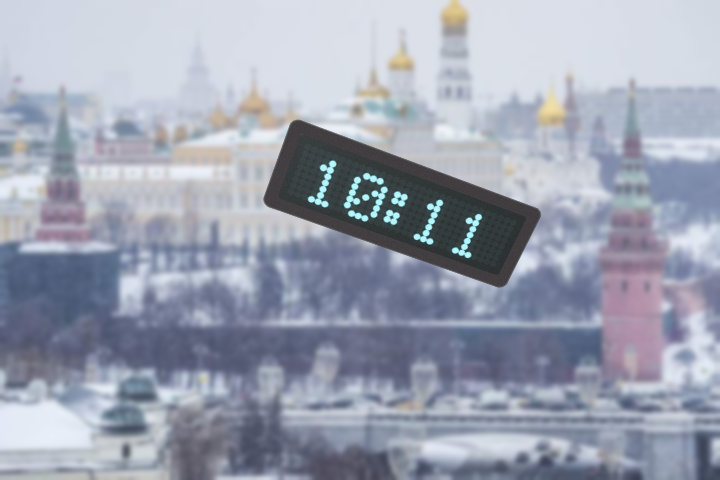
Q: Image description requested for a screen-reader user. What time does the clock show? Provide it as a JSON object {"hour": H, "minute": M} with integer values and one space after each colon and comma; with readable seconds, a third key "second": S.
{"hour": 10, "minute": 11}
